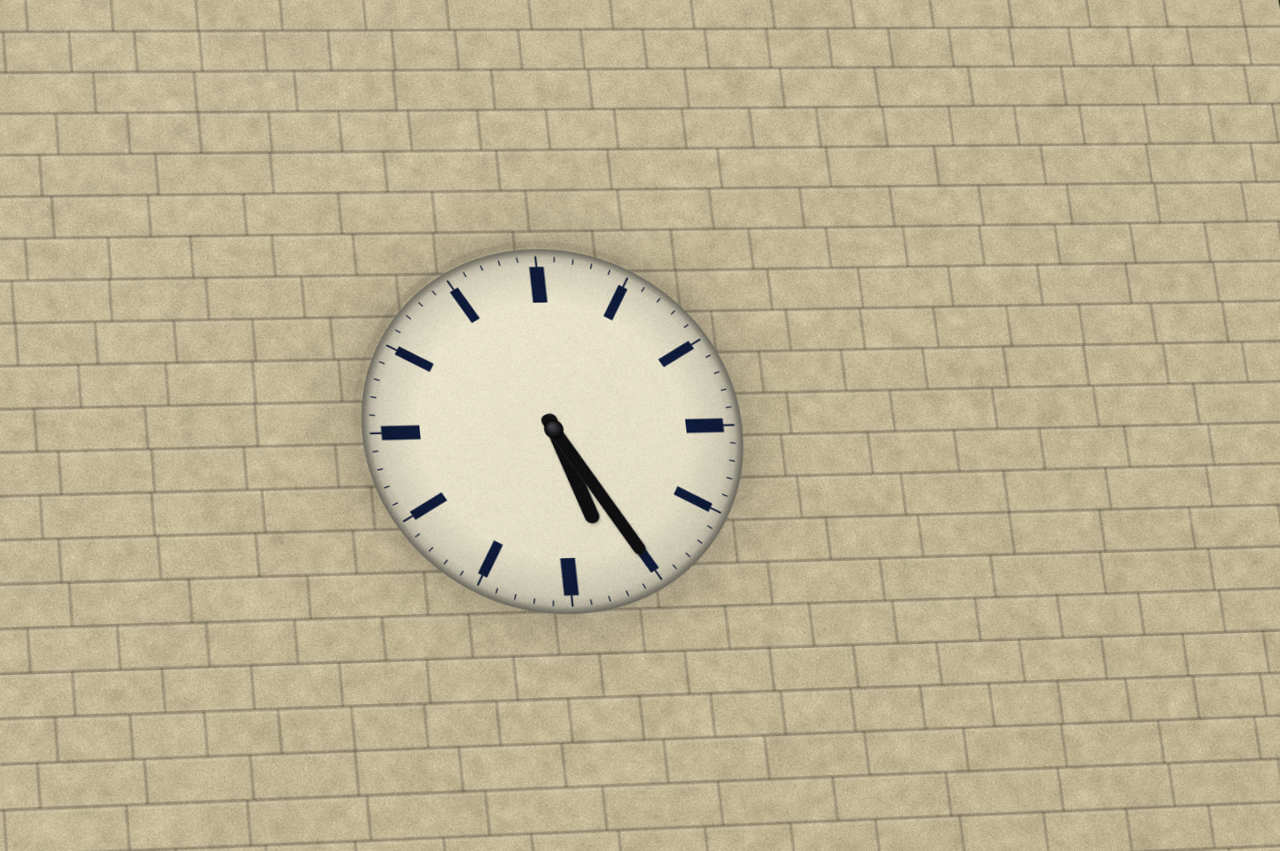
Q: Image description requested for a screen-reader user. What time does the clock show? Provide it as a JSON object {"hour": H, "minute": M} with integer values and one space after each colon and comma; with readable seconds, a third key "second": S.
{"hour": 5, "minute": 25}
